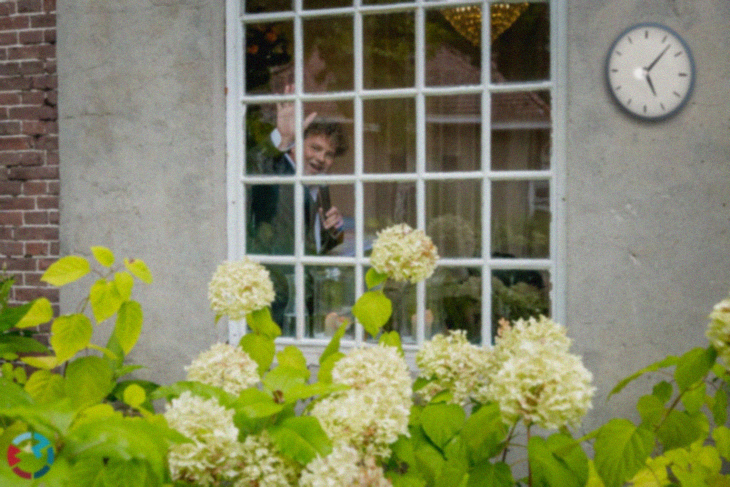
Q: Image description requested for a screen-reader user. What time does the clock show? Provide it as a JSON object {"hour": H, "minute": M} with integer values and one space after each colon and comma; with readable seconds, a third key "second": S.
{"hour": 5, "minute": 7}
